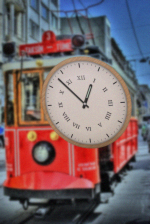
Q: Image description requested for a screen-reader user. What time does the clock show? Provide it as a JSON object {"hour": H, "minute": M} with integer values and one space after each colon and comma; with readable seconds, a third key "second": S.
{"hour": 12, "minute": 53}
